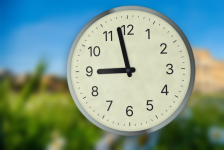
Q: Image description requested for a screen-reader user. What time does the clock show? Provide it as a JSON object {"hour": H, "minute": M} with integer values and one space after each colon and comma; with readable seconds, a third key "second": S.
{"hour": 8, "minute": 58}
